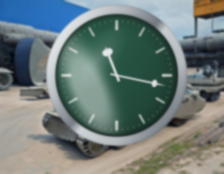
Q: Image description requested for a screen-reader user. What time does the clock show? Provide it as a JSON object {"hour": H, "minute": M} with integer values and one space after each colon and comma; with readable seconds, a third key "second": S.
{"hour": 11, "minute": 17}
